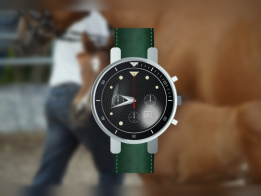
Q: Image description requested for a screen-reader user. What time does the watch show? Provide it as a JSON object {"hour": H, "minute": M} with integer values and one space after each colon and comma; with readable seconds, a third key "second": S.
{"hour": 9, "minute": 42}
